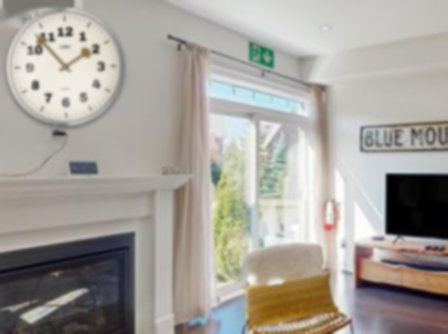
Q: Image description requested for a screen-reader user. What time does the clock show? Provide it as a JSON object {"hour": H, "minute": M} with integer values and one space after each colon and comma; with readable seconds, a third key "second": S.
{"hour": 1, "minute": 53}
